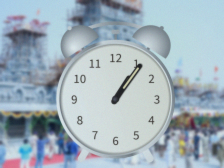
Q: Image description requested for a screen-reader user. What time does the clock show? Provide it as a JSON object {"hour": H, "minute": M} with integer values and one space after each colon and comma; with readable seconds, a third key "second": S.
{"hour": 1, "minute": 6}
